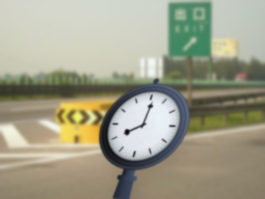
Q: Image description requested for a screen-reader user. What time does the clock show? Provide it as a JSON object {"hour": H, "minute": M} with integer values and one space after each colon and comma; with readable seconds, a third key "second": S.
{"hour": 8, "minute": 1}
